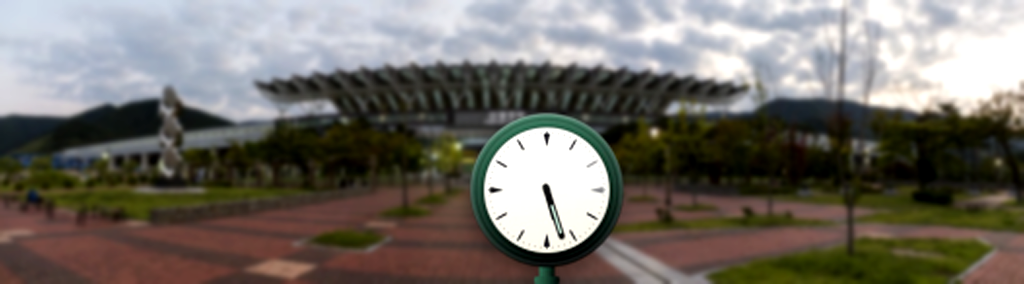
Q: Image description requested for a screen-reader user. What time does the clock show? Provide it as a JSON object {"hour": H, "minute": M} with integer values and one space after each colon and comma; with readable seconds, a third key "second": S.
{"hour": 5, "minute": 27}
